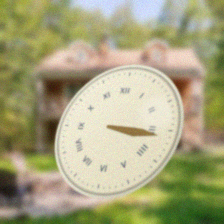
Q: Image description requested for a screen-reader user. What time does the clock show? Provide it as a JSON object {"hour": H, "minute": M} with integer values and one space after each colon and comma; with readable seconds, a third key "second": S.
{"hour": 3, "minute": 16}
